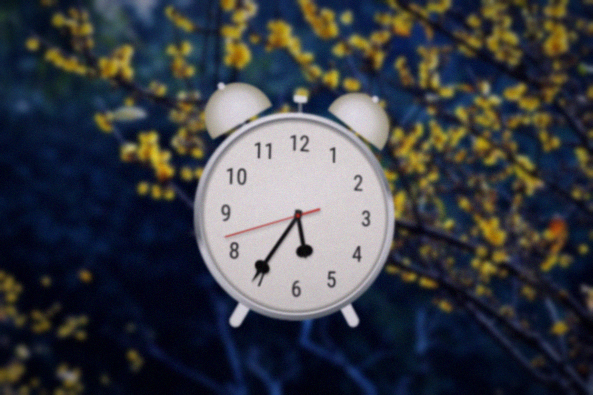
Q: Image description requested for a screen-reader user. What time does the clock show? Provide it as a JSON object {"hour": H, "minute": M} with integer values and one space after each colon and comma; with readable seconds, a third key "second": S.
{"hour": 5, "minute": 35, "second": 42}
